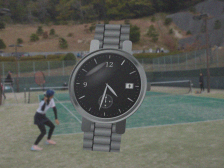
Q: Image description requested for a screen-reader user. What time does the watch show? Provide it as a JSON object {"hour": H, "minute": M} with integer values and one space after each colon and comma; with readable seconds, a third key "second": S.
{"hour": 4, "minute": 32}
